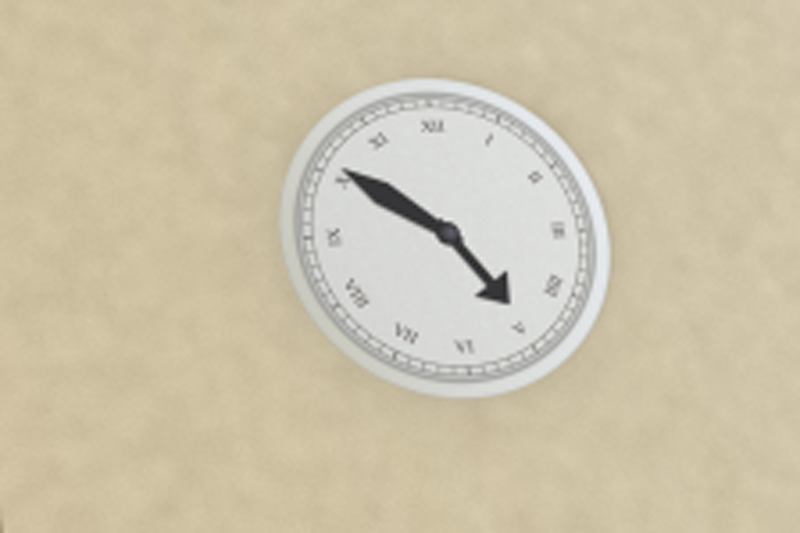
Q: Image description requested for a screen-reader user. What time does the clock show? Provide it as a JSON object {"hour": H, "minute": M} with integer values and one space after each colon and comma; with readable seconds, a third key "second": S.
{"hour": 4, "minute": 51}
